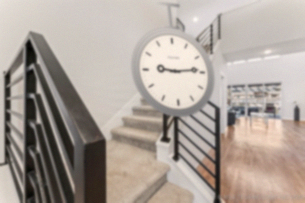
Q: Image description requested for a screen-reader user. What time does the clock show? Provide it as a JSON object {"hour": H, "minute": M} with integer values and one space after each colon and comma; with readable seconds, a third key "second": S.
{"hour": 9, "minute": 14}
